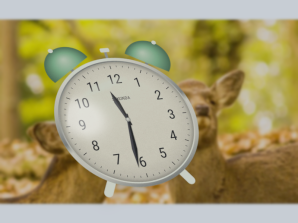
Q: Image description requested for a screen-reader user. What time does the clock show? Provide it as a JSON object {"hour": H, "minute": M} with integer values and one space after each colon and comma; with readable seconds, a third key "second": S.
{"hour": 11, "minute": 31}
